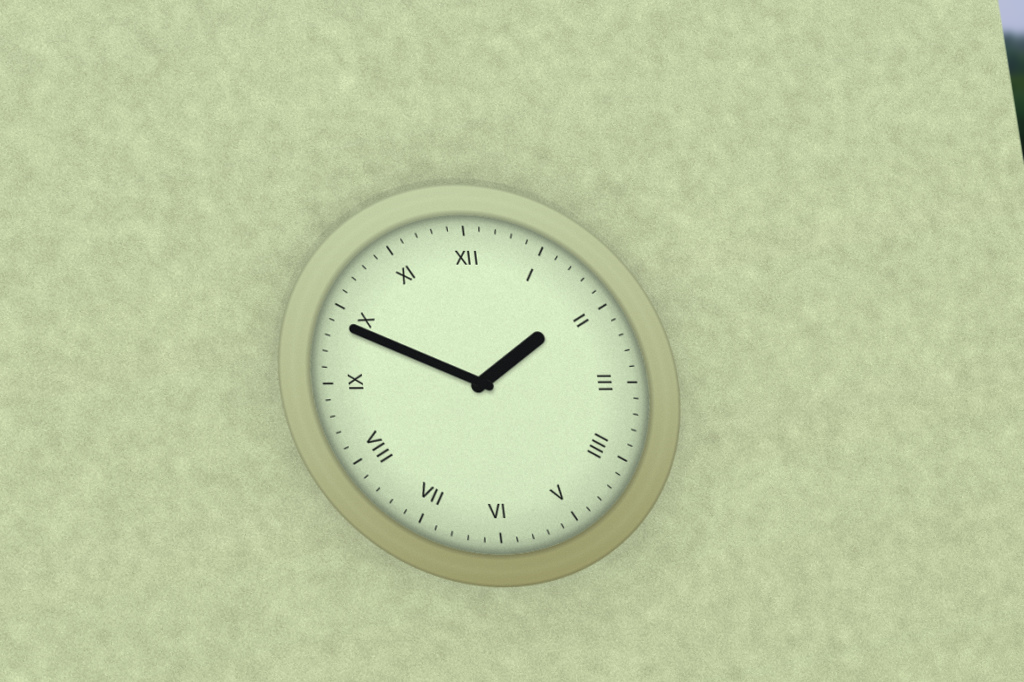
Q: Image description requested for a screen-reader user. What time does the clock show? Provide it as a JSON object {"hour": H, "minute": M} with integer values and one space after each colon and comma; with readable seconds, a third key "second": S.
{"hour": 1, "minute": 49}
